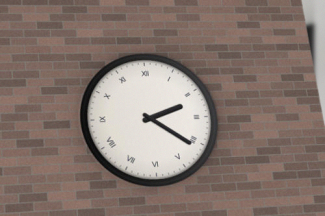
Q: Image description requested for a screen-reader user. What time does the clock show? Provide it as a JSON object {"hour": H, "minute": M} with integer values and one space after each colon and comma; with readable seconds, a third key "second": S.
{"hour": 2, "minute": 21}
